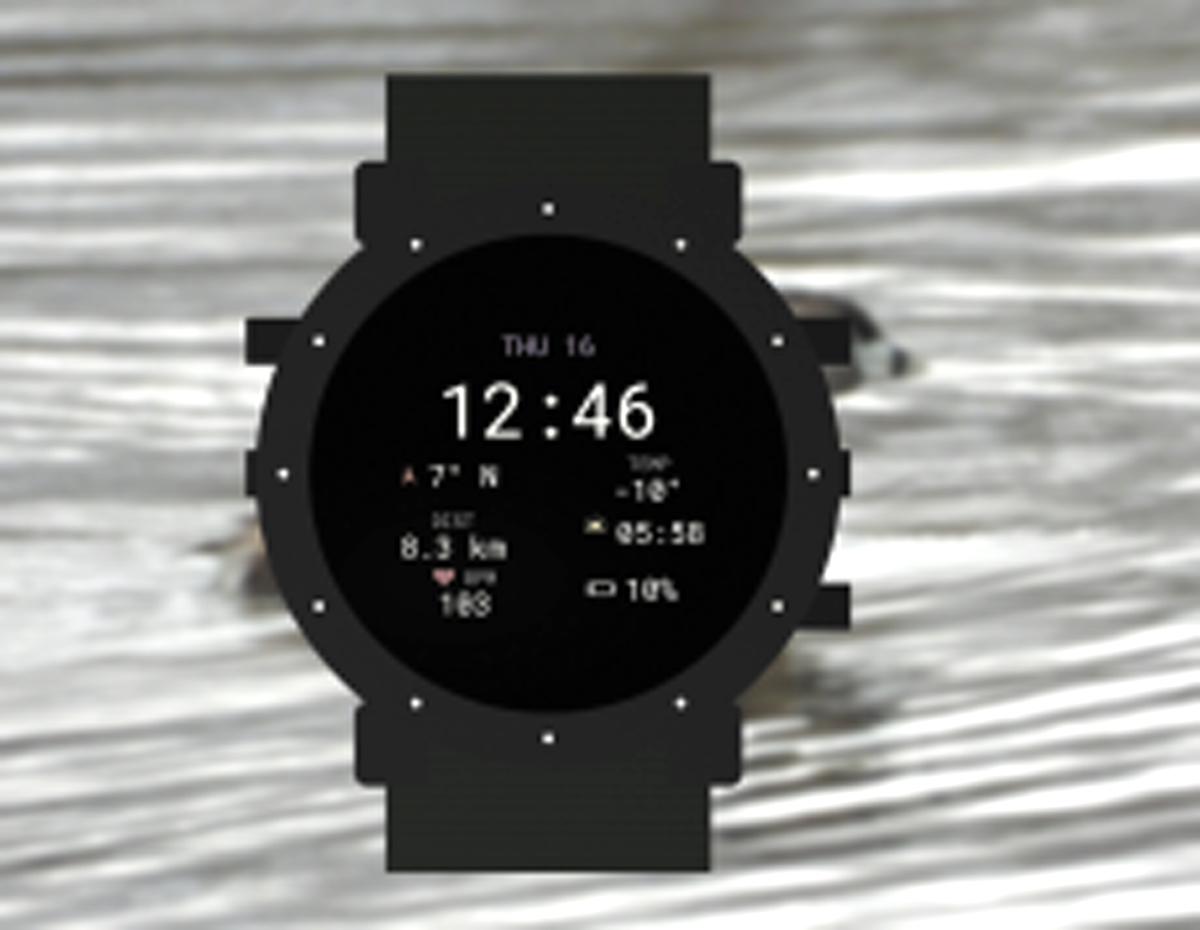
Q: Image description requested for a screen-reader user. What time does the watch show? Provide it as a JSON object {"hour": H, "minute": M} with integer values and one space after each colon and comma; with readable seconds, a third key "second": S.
{"hour": 12, "minute": 46}
